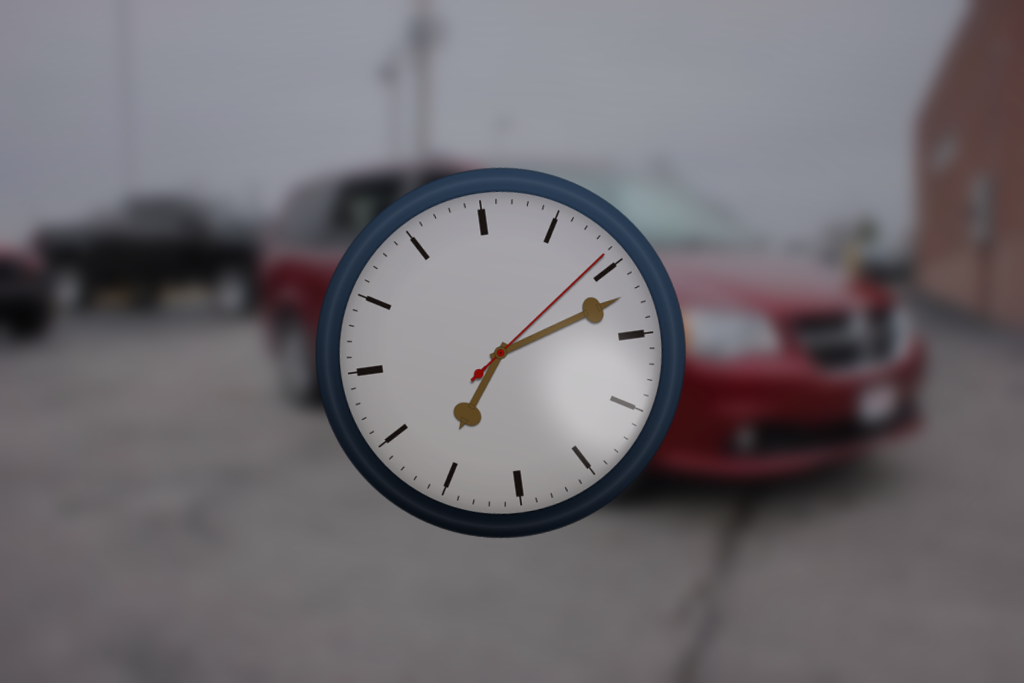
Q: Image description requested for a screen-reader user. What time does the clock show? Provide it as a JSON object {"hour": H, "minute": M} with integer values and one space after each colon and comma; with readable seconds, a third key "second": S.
{"hour": 7, "minute": 12, "second": 9}
